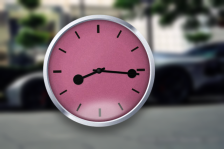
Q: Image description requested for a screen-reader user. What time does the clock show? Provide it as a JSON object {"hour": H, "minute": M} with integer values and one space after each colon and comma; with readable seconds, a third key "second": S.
{"hour": 8, "minute": 16}
